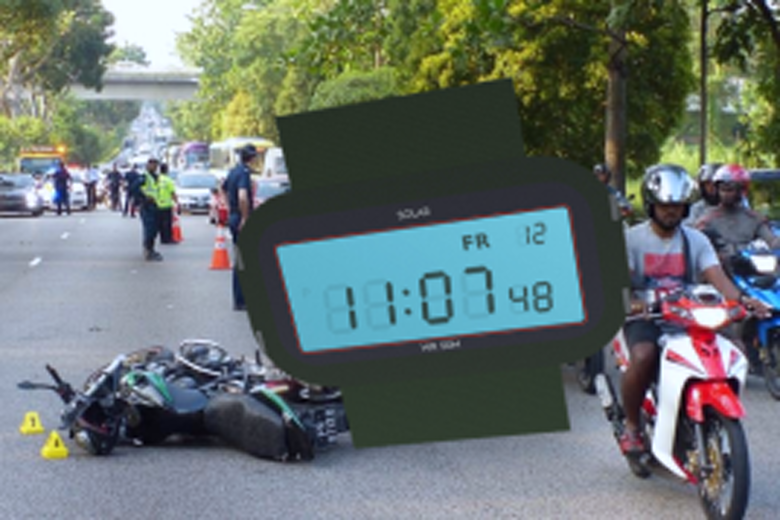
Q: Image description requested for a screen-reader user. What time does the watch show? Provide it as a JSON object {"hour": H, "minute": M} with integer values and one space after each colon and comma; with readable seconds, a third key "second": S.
{"hour": 11, "minute": 7, "second": 48}
